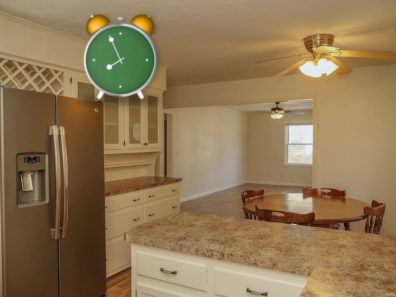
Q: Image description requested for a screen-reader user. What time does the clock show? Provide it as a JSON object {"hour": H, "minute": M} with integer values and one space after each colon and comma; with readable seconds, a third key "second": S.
{"hour": 7, "minute": 56}
